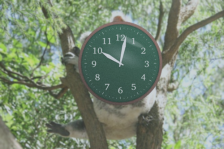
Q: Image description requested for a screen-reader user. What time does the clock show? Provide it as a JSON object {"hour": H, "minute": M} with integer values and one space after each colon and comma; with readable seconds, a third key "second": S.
{"hour": 10, "minute": 2}
